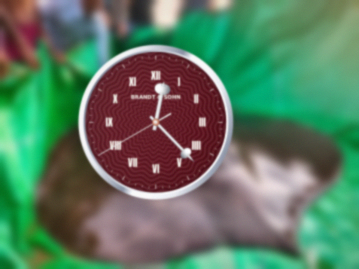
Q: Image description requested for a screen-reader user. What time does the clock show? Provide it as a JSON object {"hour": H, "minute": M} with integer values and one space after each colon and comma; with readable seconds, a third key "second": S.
{"hour": 12, "minute": 22, "second": 40}
